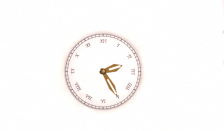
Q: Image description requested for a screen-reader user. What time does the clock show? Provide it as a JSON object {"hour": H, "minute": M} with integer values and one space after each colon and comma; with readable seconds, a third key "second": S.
{"hour": 2, "minute": 25}
